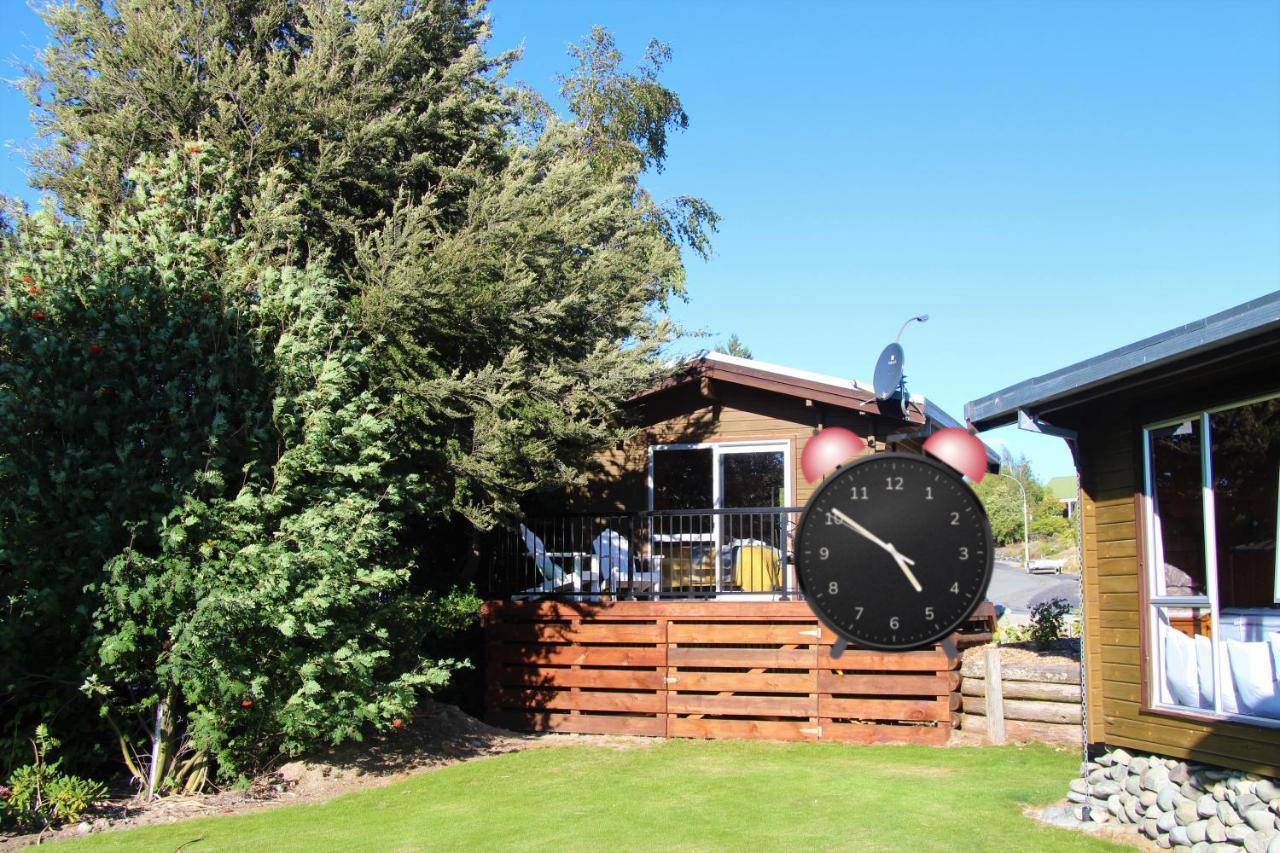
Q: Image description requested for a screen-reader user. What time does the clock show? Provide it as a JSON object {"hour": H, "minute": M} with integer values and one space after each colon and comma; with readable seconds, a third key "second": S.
{"hour": 4, "minute": 50, "second": 50}
